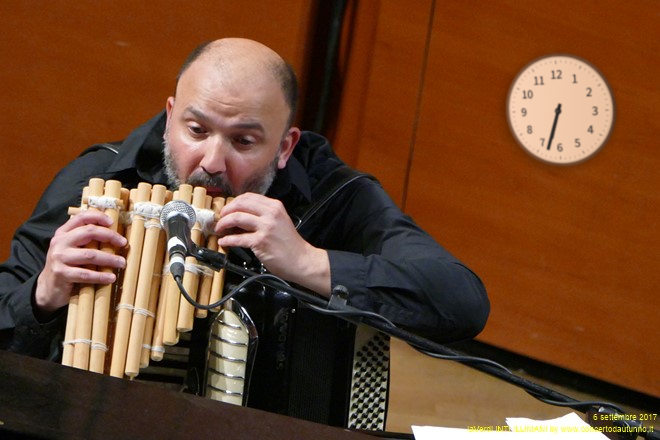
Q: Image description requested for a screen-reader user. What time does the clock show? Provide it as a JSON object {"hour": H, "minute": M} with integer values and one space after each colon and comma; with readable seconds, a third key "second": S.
{"hour": 6, "minute": 33}
